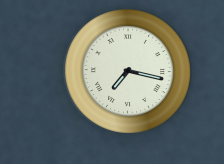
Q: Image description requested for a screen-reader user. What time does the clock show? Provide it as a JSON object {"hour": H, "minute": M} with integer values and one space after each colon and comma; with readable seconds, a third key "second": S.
{"hour": 7, "minute": 17}
